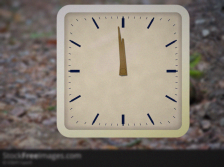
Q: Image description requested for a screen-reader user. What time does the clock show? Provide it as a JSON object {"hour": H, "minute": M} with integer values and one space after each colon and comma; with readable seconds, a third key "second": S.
{"hour": 11, "minute": 59}
